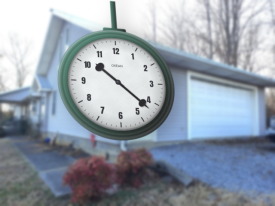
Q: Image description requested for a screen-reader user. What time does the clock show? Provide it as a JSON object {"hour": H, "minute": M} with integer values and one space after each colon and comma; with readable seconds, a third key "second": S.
{"hour": 10, "minute": 22}
